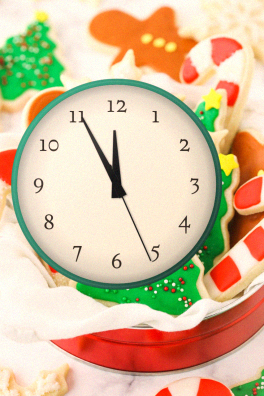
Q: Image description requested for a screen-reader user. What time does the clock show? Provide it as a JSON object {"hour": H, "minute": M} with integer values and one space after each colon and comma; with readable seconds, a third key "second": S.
{"hour": 11, "minute": 55, "second": 26}
